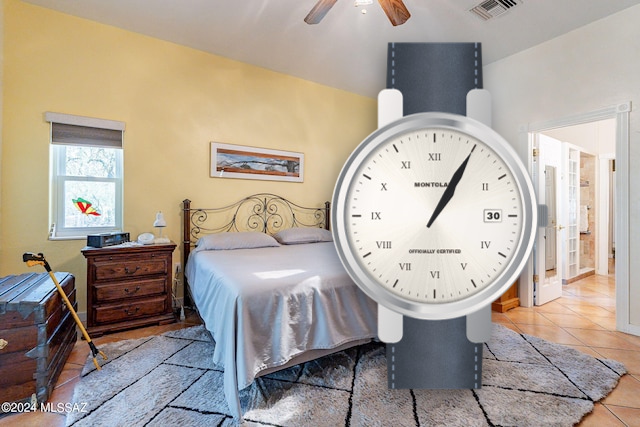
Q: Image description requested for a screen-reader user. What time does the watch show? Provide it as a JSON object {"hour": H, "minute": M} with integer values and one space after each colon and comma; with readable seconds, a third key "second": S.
{"hour": 1, "minute": 5}
